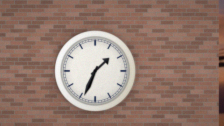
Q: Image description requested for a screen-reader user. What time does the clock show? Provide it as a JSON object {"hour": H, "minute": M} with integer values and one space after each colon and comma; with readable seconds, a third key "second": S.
{"hour": 1, "minute": 34}
